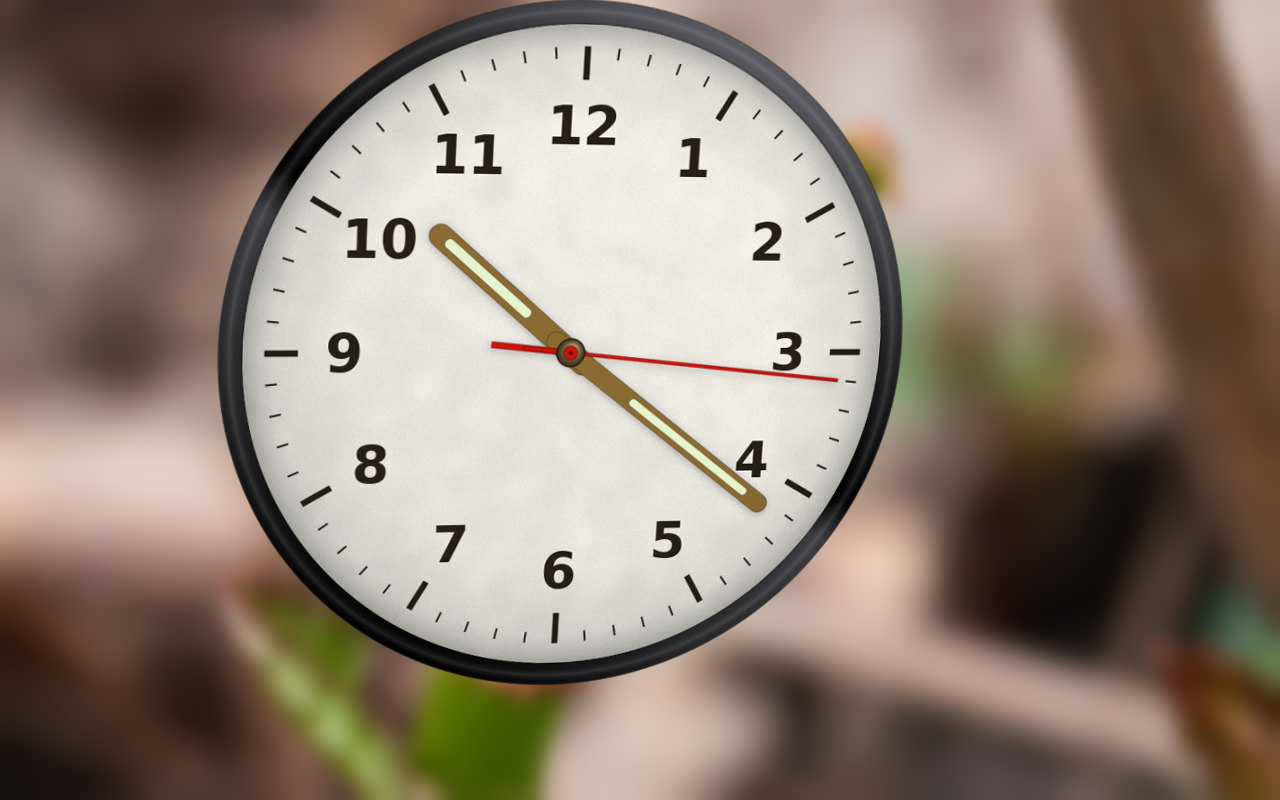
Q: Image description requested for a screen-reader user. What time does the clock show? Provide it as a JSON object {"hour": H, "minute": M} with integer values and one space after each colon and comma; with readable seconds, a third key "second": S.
{"hour": 10, "minute": 21, "second": 16}
